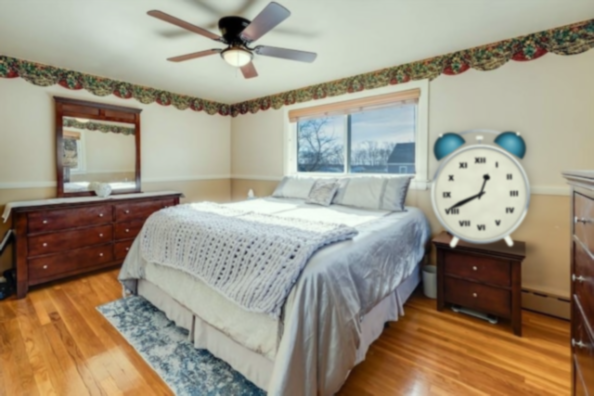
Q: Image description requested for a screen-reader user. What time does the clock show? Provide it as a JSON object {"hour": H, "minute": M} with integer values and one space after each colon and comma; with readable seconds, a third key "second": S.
{"hour": 12, "minute": 41}
